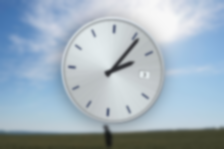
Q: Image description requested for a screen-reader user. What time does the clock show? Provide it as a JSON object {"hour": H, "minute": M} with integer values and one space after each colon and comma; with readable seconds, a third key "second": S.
{"hour": 2, "minute": 6}
